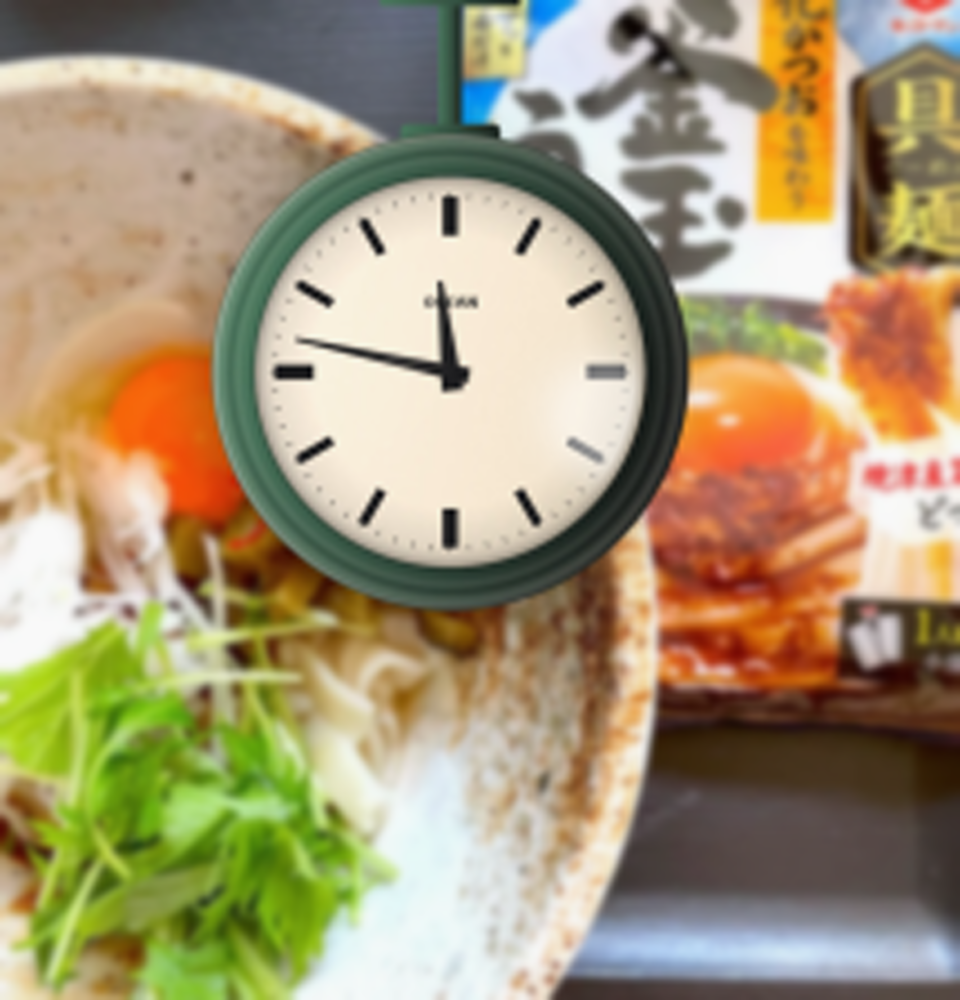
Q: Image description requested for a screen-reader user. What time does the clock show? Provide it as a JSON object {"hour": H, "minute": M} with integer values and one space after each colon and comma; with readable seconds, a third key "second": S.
{"hour": 11, "minute": 47}
